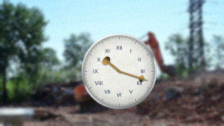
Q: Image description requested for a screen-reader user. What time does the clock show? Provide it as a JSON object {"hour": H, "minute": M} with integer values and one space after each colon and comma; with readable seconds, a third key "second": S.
{"hour": 10, "minute": 18}
